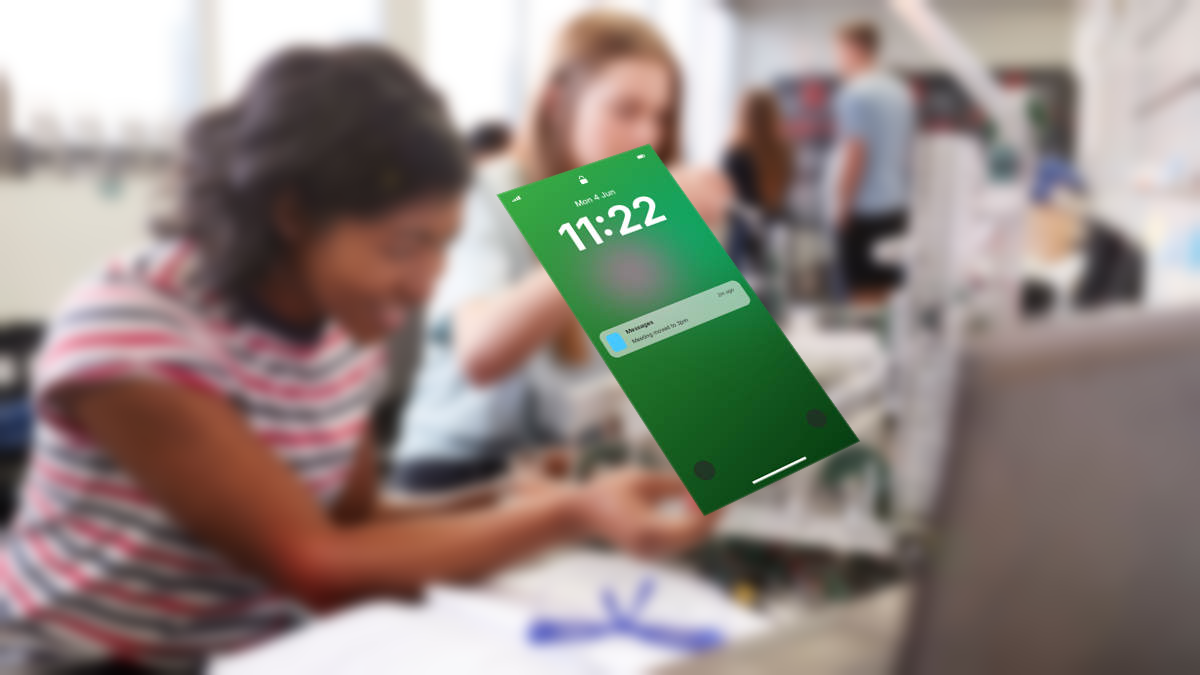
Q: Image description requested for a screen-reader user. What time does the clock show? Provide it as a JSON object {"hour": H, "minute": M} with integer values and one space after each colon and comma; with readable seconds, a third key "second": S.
{"hour": 11, "minute": 22}
